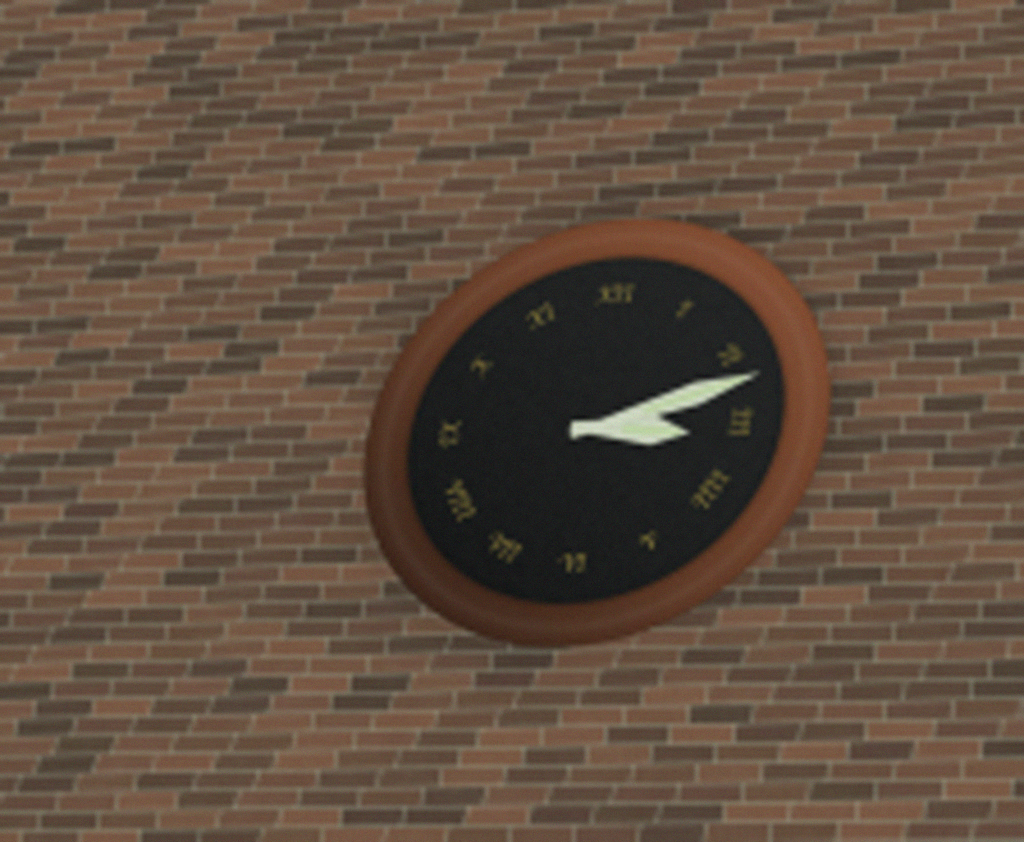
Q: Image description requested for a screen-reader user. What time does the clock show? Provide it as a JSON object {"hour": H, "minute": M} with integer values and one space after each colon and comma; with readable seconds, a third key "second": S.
{"hour": 3, "minute": 12}
